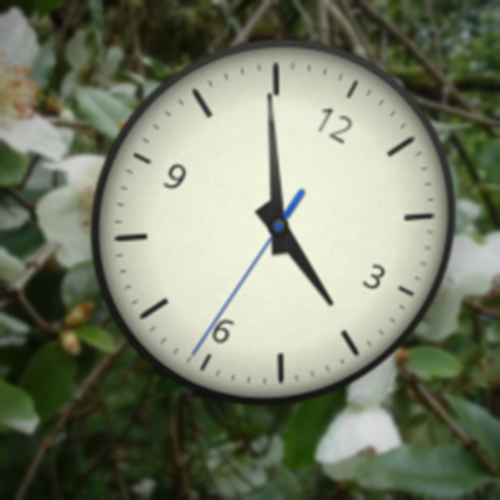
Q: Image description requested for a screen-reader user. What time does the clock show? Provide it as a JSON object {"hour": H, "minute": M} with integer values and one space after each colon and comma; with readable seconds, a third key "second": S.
{"hour": 3, "minute": 54, "second": 31}
